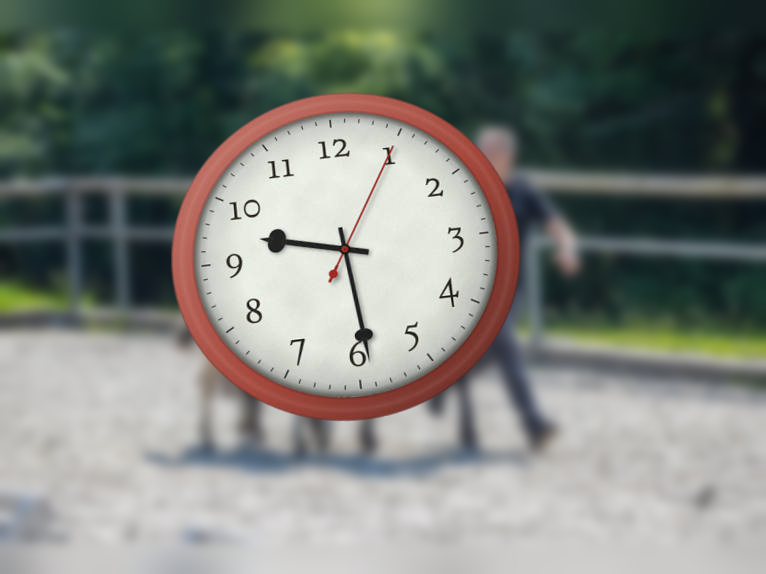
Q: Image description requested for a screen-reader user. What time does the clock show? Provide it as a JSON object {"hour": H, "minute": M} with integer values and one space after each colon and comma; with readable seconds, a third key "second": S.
{"hour": 9, "minute": 29, "second": 5}
